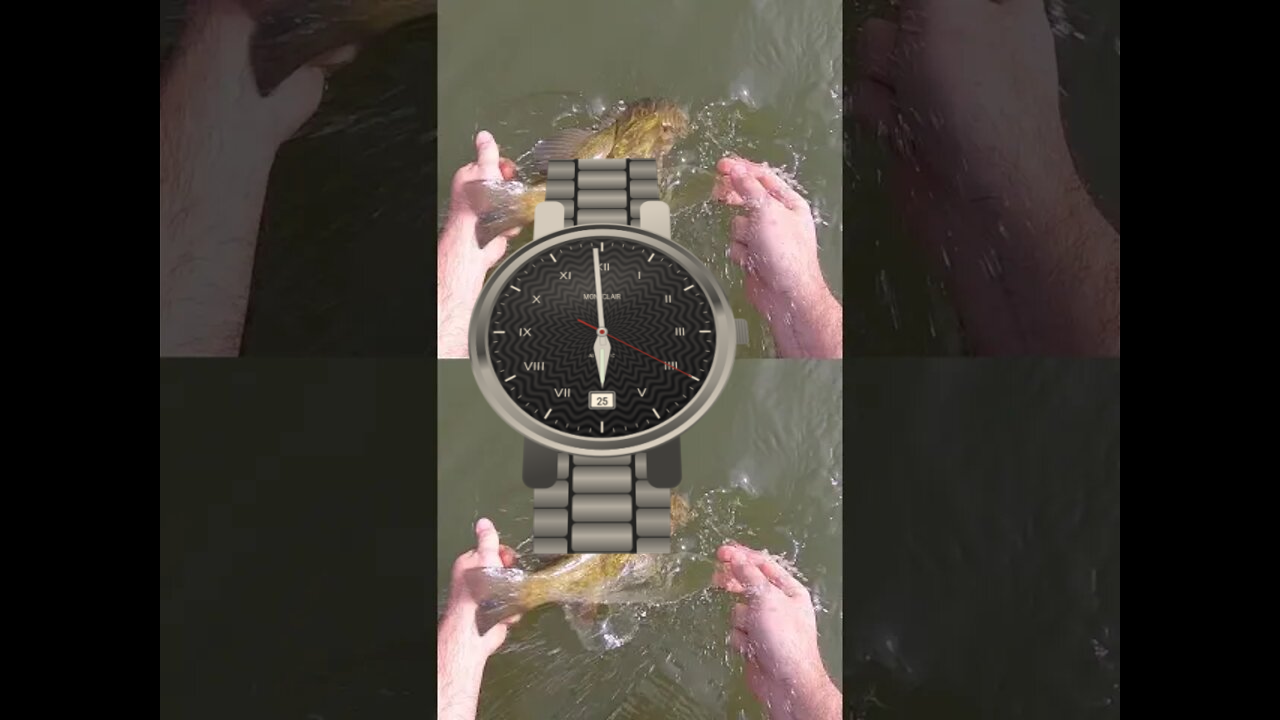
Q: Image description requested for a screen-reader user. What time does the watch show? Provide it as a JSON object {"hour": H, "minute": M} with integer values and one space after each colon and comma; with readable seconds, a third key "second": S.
{"hour": 5, "minute": 59, "second": 20}
